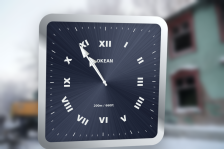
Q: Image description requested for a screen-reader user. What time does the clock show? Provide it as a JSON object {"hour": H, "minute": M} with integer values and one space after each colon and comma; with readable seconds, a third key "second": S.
{"hour": 10, "minute": 54}
